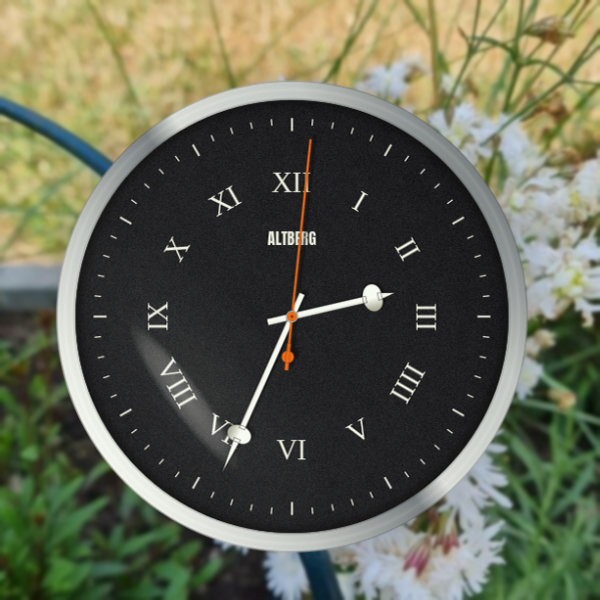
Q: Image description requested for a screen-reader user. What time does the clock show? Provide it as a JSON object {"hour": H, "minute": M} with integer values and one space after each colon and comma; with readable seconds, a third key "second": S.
{"hour": 2, "minute": 34, "second": 1}
